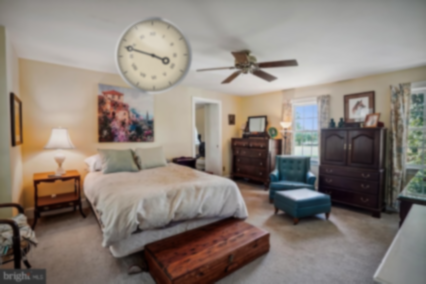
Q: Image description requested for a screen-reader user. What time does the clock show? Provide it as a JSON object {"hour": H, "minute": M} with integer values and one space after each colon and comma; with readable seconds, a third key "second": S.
{"hour": 3, "minute": 48}
